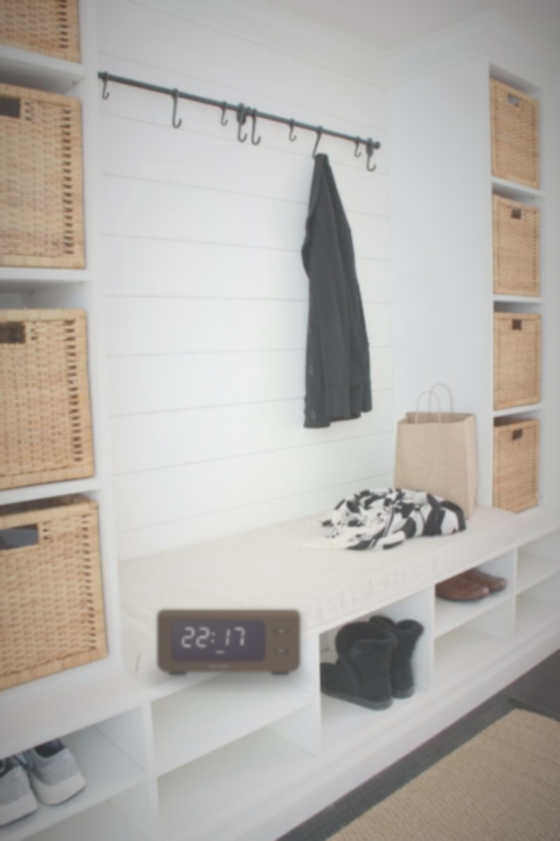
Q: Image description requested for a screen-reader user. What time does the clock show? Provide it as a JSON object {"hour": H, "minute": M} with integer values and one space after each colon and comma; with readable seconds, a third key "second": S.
{"hour": 22, "minute": 17}
